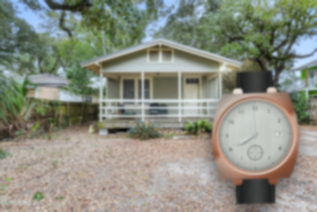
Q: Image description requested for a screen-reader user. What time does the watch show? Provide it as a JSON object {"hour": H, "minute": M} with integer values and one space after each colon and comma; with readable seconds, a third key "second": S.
{"hour": 7, "minute": 59}
